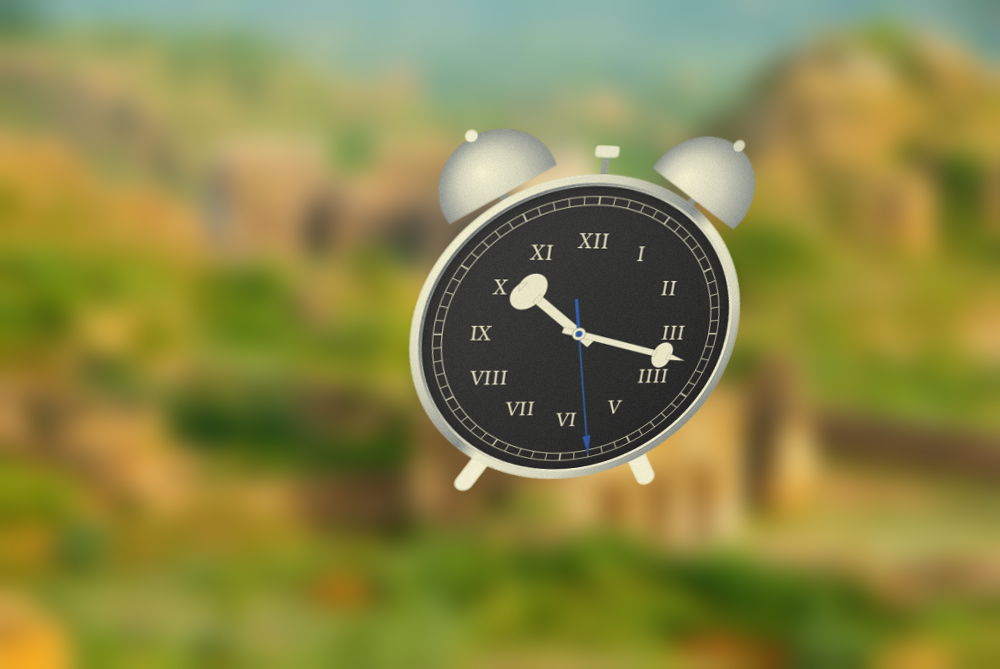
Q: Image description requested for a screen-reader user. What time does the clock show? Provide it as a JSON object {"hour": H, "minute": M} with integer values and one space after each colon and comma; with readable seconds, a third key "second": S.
{"hour": 10, "minute": 17, "second": 28}
